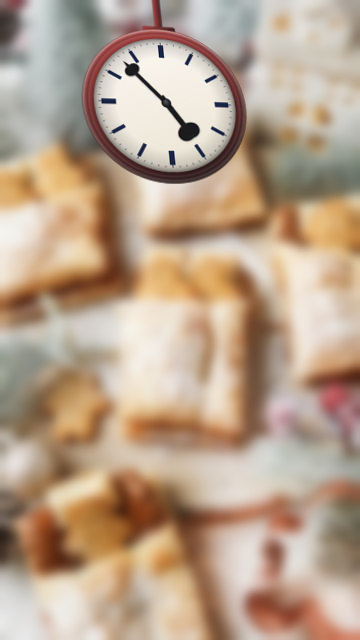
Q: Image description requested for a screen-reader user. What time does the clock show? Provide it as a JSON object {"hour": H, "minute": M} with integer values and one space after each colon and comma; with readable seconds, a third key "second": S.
{"hour": 4, "minute": 53}
